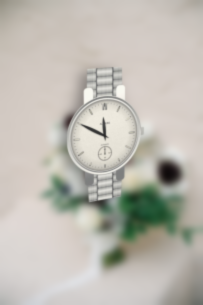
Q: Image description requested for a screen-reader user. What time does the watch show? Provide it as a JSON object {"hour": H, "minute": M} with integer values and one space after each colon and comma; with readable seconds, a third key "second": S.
{"hour": 11, "minute": 50}
